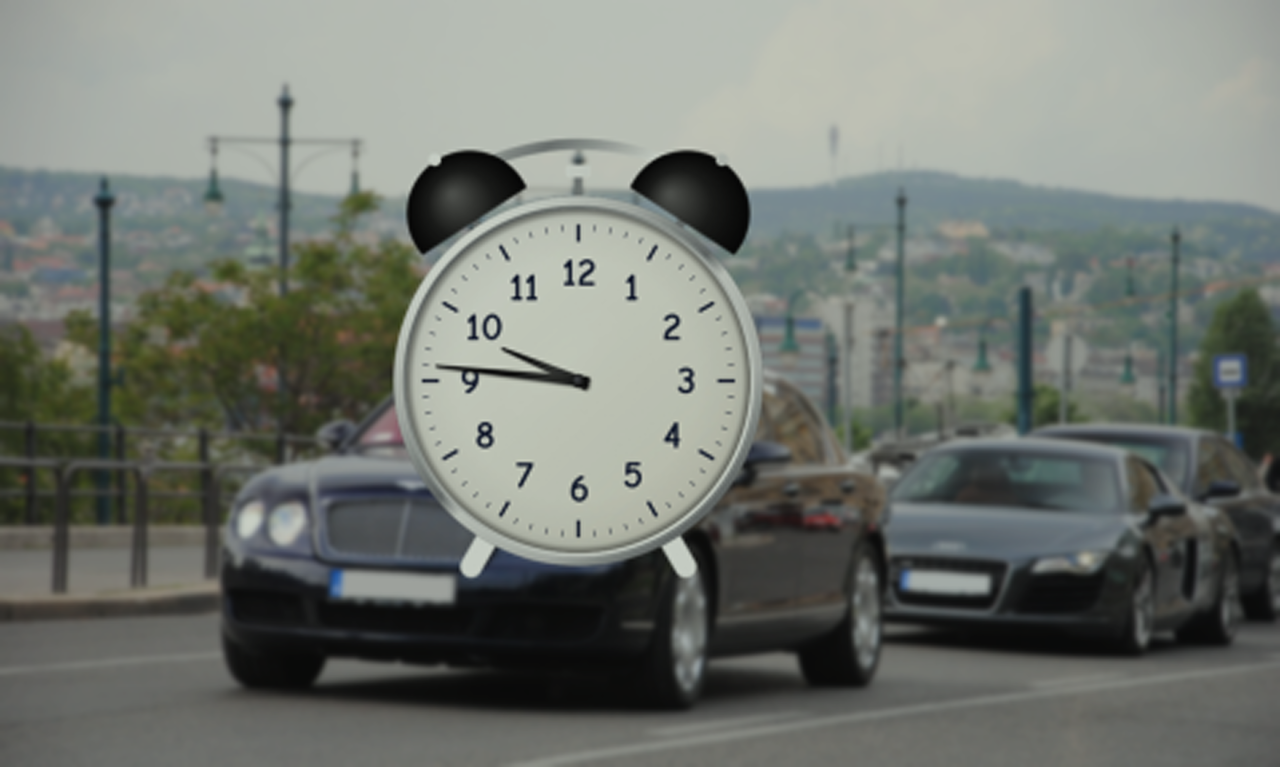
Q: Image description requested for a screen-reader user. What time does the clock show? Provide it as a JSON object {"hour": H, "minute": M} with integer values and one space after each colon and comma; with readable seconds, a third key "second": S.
{"hour": 9, "minute": 46}
